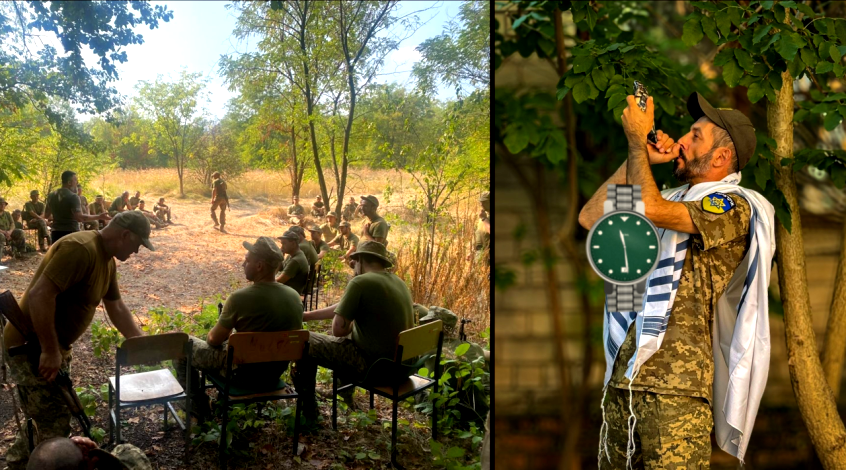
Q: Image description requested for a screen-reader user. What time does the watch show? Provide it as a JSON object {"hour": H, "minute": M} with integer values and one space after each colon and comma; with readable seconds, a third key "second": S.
{"hour": 11, "minute": 29}
